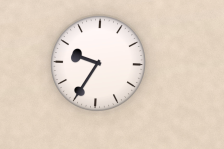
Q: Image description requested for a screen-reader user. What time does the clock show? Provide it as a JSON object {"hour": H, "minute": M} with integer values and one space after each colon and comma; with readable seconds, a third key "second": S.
{"hour": 9, "minute": 35}
